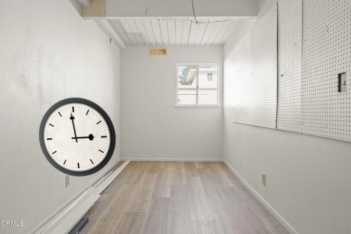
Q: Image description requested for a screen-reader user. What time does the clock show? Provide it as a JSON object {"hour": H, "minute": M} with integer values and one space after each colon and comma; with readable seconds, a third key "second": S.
{"hour": 2, "minute": 59}
